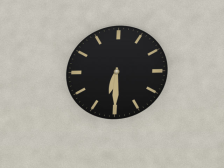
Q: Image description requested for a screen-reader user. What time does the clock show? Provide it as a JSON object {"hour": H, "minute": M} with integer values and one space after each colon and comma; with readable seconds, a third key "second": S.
{"hour": 6, "minute": 30}
